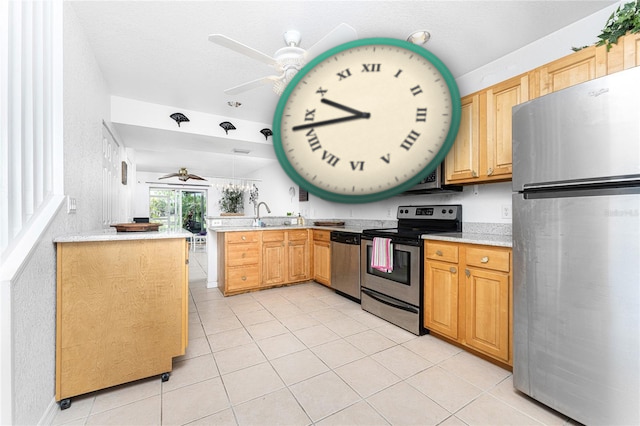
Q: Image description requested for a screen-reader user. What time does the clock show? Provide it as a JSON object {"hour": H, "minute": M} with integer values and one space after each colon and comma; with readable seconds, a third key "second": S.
{"hour": 9, "minute": 43}
